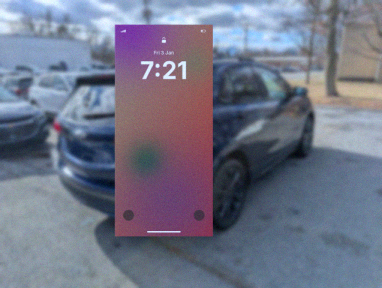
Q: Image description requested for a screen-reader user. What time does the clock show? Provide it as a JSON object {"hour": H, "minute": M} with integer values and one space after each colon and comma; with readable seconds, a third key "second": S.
{"hour": 7, "minute": 21}
